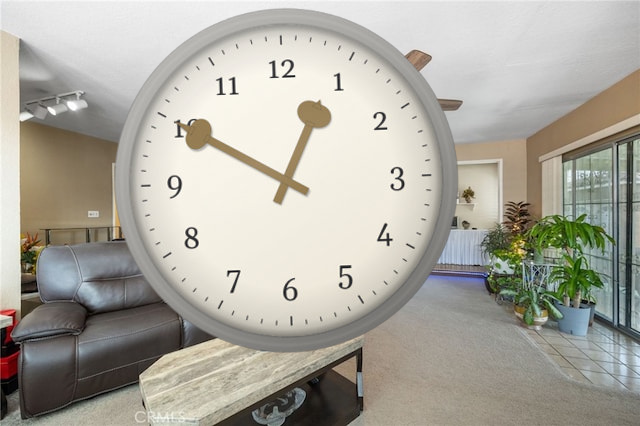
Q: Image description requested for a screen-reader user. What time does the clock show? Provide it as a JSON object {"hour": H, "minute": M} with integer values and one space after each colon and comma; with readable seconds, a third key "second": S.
{"hour": 12, "minute": 50}
